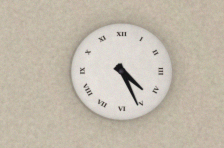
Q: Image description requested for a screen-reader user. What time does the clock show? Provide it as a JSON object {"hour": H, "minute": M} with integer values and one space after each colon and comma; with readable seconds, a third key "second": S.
{"hour": 4, "minute": 26}
